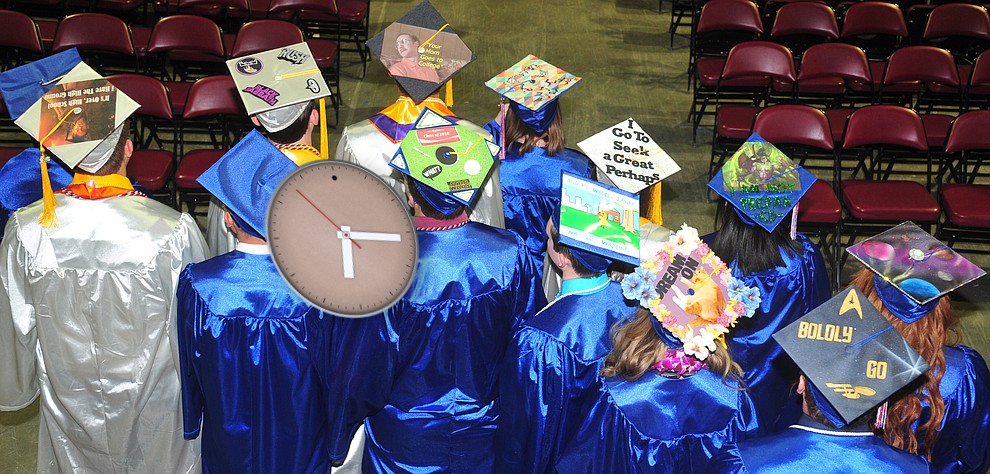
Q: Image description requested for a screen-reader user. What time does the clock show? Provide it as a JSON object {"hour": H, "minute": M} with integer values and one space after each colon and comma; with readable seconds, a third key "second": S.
{"hour": 6, "minute": 15, "second": 53}
